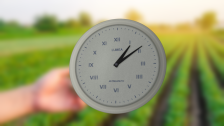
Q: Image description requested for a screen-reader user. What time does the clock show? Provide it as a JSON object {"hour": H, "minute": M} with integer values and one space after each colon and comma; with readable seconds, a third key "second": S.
{"hour": 1, "minute": 9}
